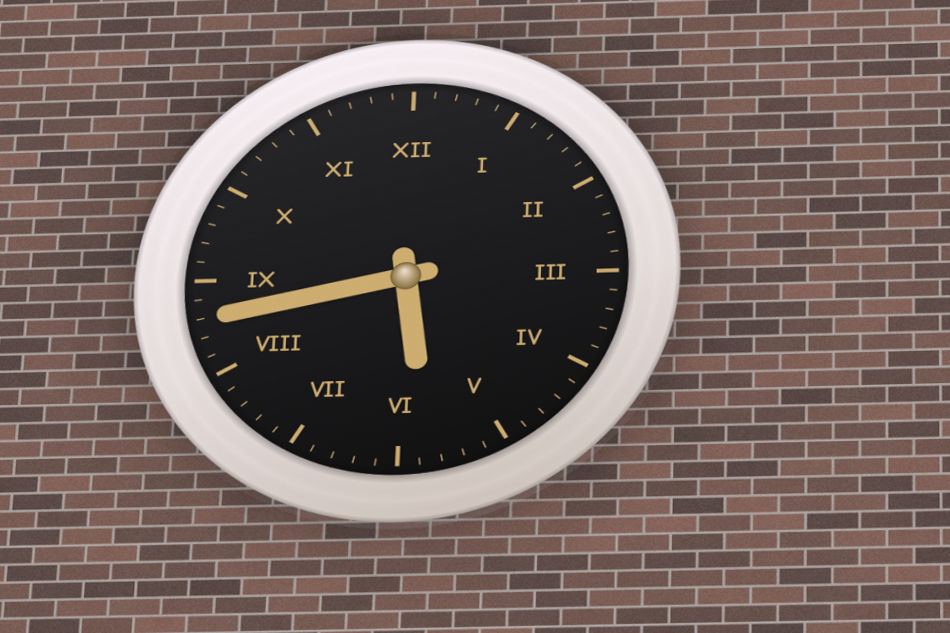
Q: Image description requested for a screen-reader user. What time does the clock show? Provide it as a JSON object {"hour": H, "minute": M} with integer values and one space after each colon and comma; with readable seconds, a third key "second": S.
{"hour": 5, "minute": 43}
